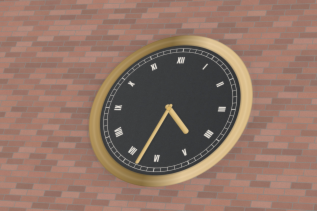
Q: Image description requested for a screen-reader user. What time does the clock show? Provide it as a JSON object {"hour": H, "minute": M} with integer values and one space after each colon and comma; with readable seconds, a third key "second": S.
{"hour": 4, "minute": 33}
